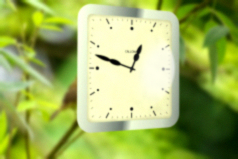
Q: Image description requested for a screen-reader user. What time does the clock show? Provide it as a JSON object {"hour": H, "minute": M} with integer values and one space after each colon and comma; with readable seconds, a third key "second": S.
{"hour": 12, "minute": 48}
